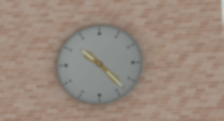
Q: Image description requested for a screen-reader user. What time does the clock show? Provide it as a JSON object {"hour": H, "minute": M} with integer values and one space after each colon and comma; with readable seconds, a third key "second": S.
{"hour": 10, "minute": 23}
